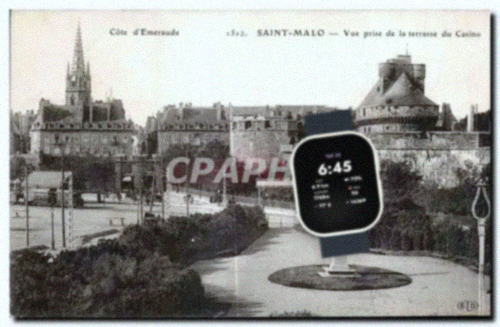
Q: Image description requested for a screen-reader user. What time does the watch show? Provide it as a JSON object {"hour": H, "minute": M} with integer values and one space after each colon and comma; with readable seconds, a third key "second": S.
{"hour": 6, "minute": 45}
